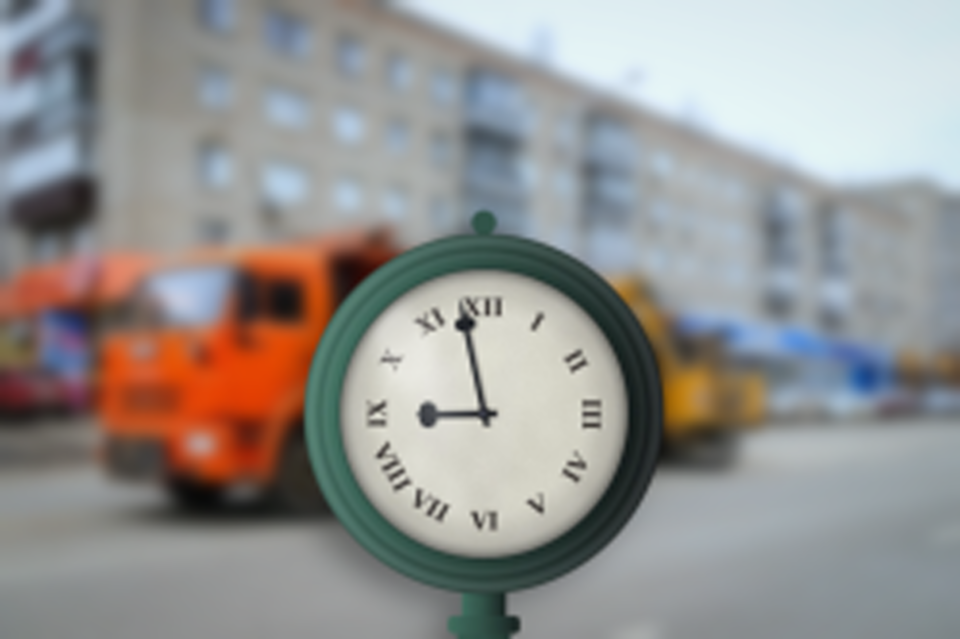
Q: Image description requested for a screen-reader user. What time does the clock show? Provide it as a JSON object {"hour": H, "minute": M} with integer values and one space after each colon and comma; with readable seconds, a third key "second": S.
{"hour": 8, "minute": 58}
